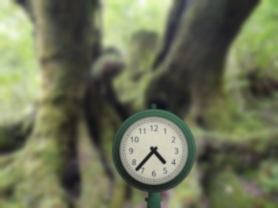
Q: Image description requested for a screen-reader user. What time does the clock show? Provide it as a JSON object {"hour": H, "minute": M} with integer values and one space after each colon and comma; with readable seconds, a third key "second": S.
{"hour": 4, "minute": 37}
